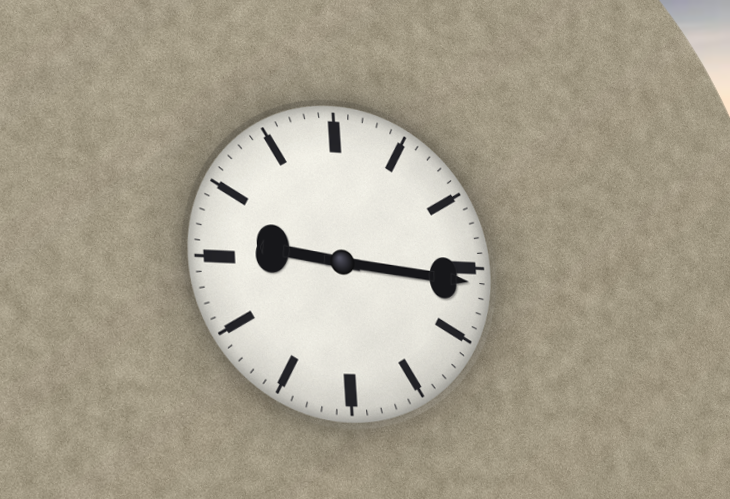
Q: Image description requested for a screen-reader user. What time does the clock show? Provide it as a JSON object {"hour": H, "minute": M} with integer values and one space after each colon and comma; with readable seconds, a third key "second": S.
{"hour": 9, "minute": 16}
